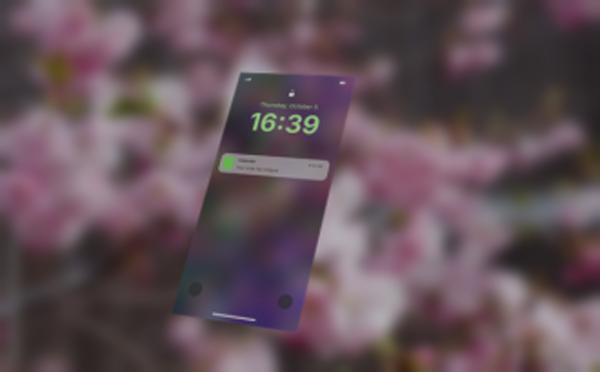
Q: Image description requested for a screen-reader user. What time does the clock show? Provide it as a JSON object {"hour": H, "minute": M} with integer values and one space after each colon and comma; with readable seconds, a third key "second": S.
{"hour": 16, "minute": 39}
